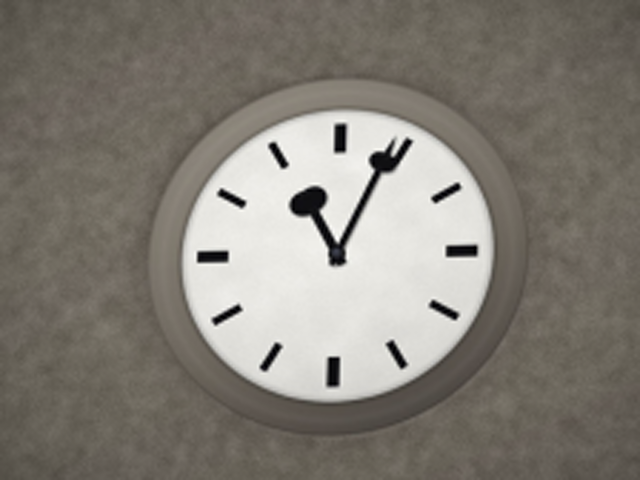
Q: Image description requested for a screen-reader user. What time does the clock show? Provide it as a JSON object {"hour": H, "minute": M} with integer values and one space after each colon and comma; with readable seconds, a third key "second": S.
{"hour": 11, "minute": 4}
